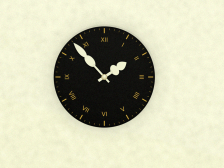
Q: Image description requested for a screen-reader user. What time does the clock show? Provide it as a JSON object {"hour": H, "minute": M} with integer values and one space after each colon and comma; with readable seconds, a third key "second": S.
{"hour": 1, "minute": 53}
